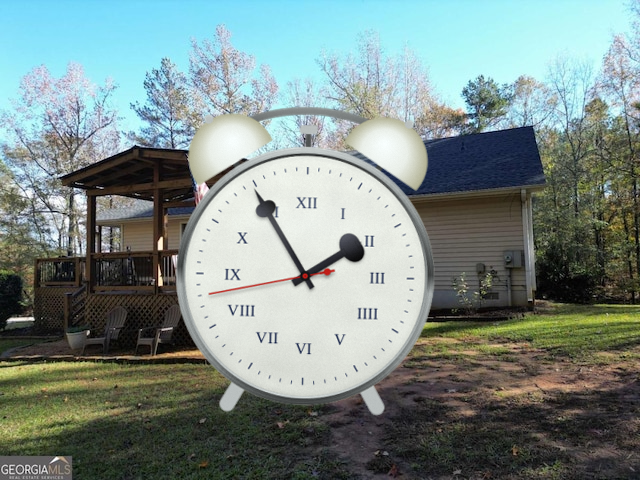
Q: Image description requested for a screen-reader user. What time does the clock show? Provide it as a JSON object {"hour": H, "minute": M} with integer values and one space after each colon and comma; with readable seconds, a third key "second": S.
{"hour": 1, "minute": 54, "second": 43}
